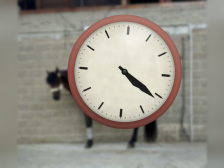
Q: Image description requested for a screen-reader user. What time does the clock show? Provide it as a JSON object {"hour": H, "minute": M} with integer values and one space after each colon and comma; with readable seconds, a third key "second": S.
{"hour": 4, "minute": 21}
